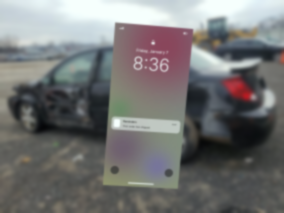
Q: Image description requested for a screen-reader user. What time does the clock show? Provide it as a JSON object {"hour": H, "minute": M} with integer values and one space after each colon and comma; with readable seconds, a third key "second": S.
{"hour": 8, "minute": 36}
